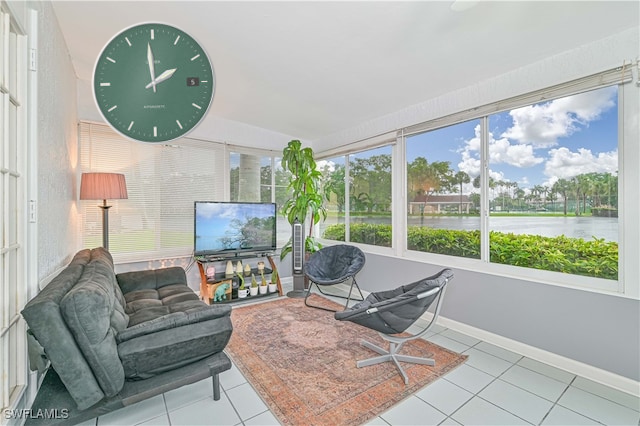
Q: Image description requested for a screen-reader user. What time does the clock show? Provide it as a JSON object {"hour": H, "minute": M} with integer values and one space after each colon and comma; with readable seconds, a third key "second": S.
{"hour": 1, "minute": 59}
